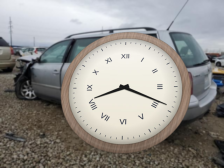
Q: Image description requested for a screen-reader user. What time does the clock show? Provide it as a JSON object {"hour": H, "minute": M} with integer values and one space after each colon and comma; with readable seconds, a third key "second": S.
{"hour": 8, "minute": 19}
